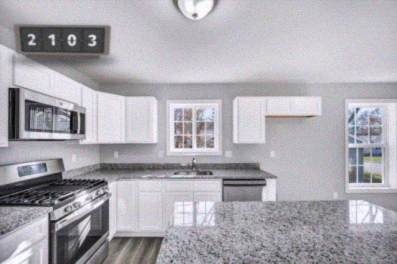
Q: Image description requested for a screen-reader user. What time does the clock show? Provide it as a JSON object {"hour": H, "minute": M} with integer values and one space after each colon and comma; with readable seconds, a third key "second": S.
{"hour": 21, "minute": 3}
